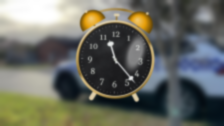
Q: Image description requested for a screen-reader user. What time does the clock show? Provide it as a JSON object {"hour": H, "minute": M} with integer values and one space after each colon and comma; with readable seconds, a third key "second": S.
{"hour": 11, "minute": 23}
